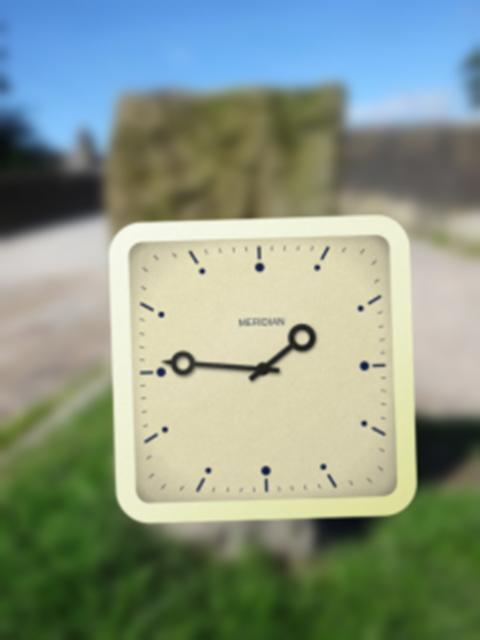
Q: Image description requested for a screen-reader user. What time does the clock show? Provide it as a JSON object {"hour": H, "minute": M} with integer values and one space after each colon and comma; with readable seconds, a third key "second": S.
{"hour": 1, "minute": 46}
